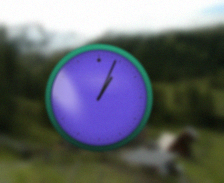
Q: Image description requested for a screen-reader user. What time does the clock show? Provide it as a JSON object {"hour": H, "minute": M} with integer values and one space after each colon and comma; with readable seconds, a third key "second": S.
{"hour": 1, "minute": 4}
